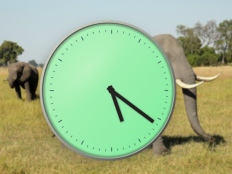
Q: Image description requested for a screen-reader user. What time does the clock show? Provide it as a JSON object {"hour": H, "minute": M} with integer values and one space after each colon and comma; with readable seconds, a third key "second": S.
{"hour": 5, "minute": 21}
